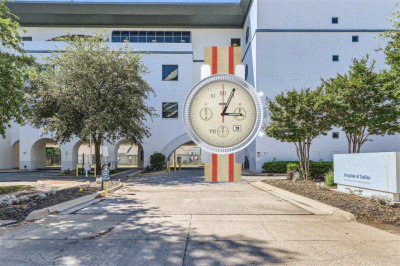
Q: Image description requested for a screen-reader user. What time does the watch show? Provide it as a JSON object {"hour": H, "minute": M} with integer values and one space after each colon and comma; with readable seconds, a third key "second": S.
{"hour": 3, "minute": 4}
